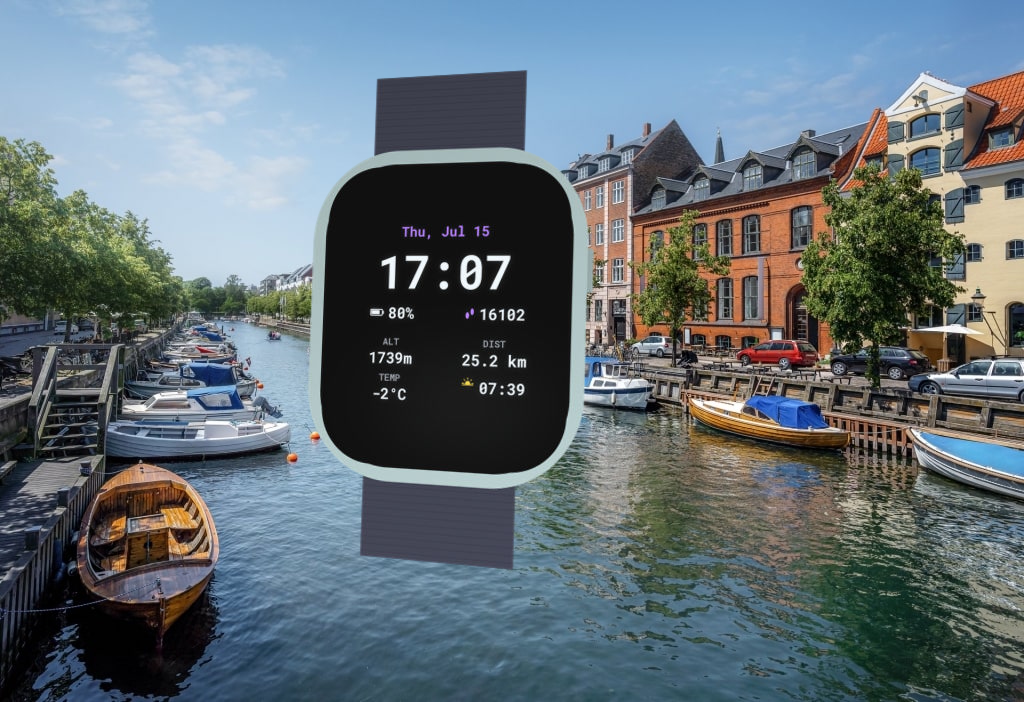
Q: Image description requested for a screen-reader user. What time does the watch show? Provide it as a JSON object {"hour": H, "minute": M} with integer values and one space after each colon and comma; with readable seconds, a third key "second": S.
{"hour": 17, "minute": 7}
